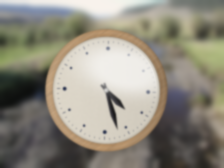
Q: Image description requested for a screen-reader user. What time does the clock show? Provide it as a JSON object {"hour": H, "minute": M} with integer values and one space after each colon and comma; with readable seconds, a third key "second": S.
{"hour": 4, "minute": 27}
